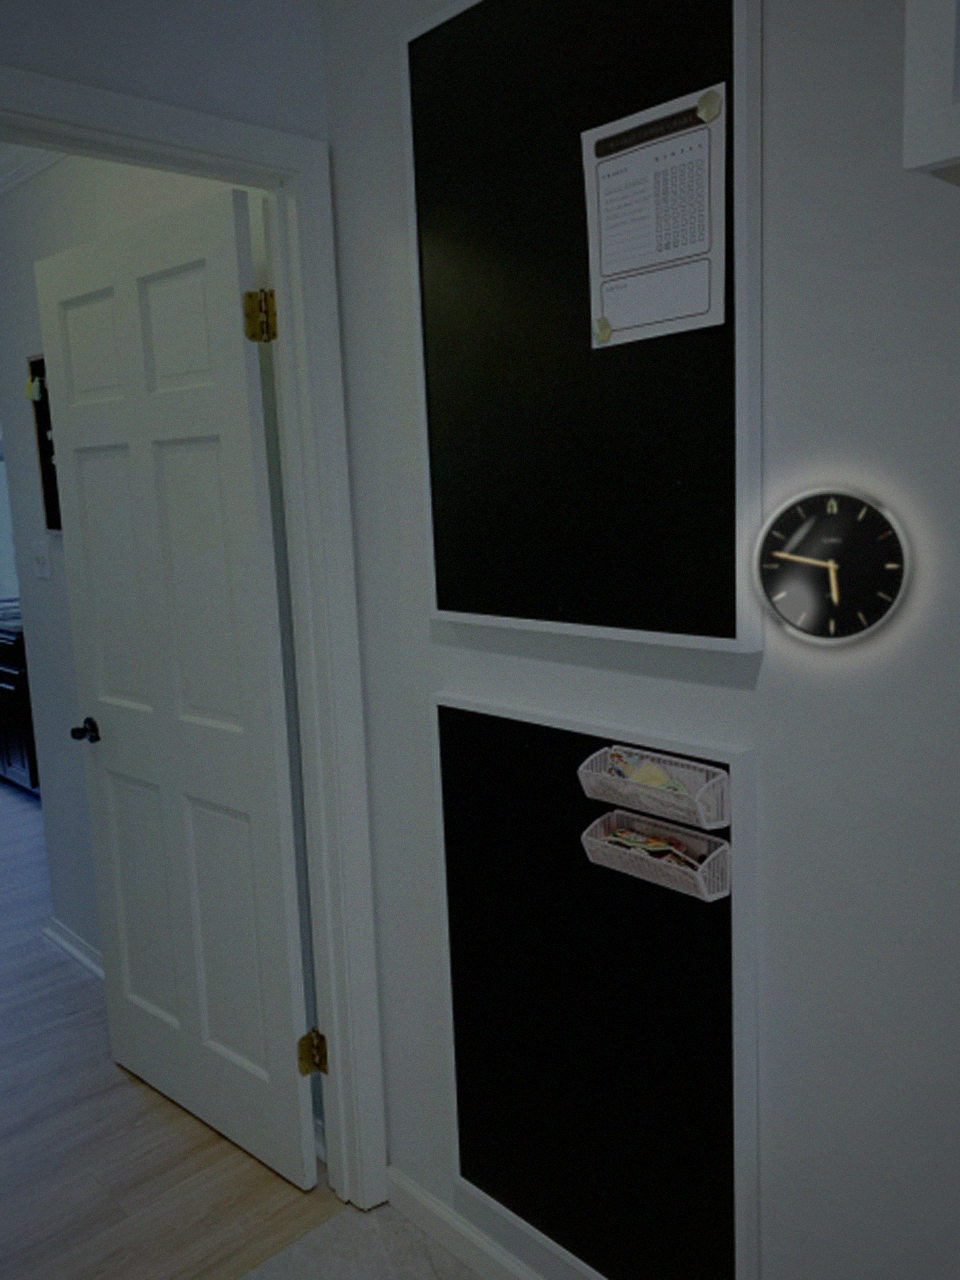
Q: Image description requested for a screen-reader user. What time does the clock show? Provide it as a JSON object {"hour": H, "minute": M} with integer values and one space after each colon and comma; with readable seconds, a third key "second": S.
{"hour": 5, "minute": 47}
